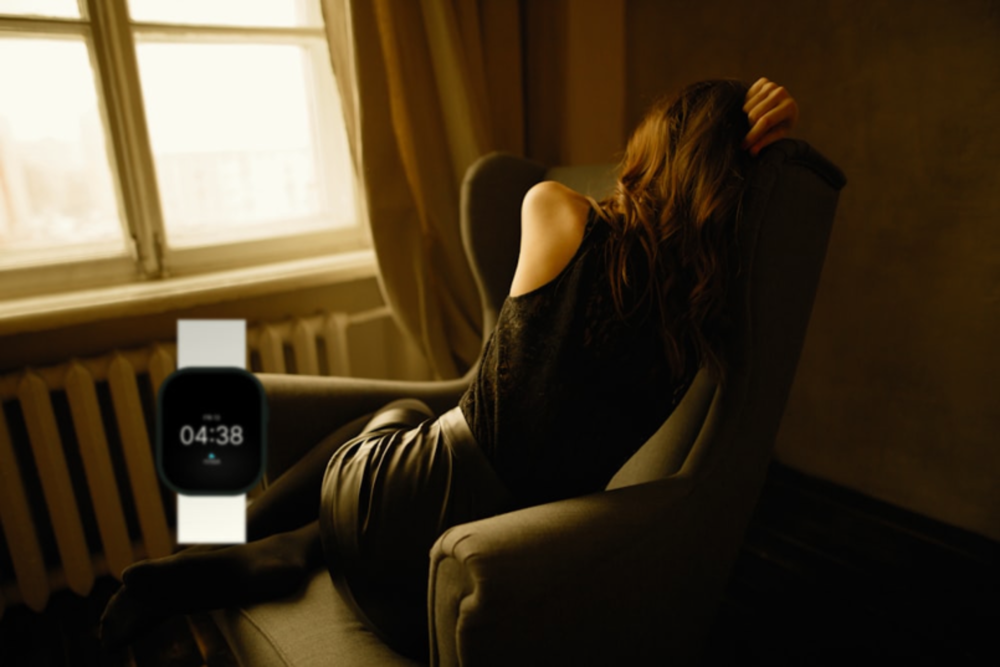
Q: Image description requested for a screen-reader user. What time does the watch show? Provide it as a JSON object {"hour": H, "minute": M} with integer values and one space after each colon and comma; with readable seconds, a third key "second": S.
{"hour": 4, "minute": 38}
